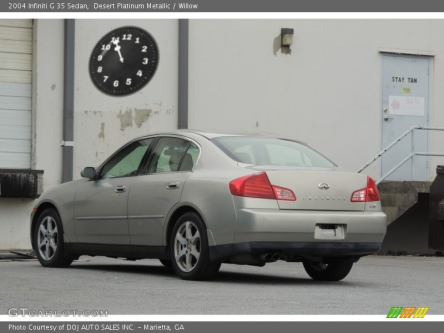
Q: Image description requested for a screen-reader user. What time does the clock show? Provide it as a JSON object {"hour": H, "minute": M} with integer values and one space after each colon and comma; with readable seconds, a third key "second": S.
{"hour": 10, "minute": 55}
